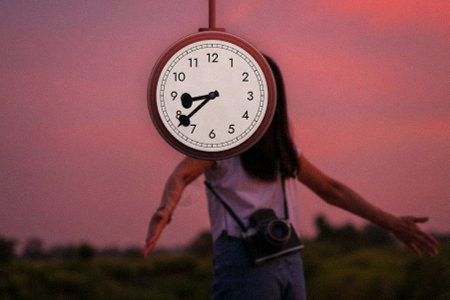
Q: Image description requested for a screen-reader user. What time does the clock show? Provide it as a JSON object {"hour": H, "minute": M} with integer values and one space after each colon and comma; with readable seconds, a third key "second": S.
{"hour": 8, "minute": 38}
